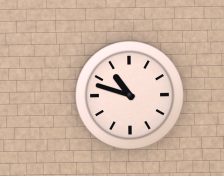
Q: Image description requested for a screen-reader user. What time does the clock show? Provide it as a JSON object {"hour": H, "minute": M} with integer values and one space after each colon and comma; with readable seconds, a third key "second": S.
{"hour": 10, "minute": 48}
